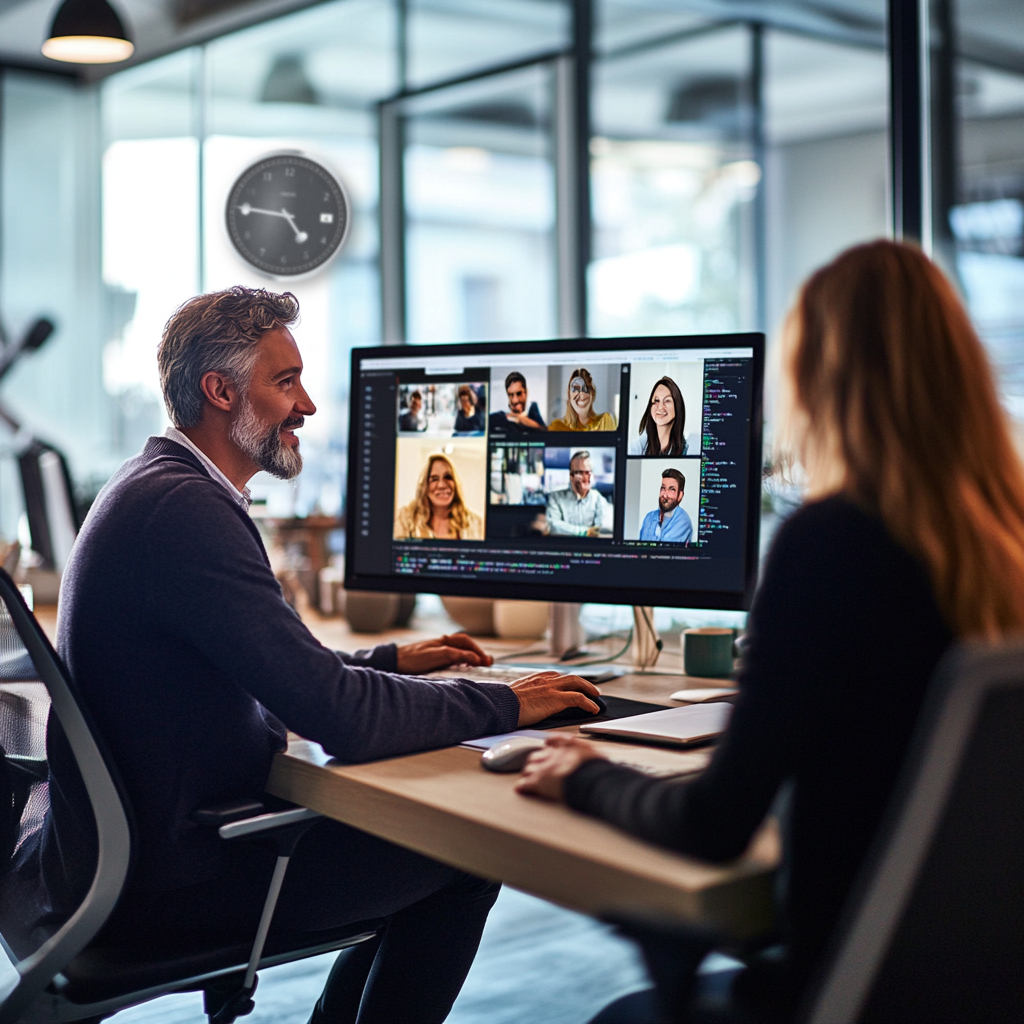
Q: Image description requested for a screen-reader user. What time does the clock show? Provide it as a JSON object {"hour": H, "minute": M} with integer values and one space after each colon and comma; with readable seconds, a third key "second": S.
{"hour": 4, "minute": 46}
